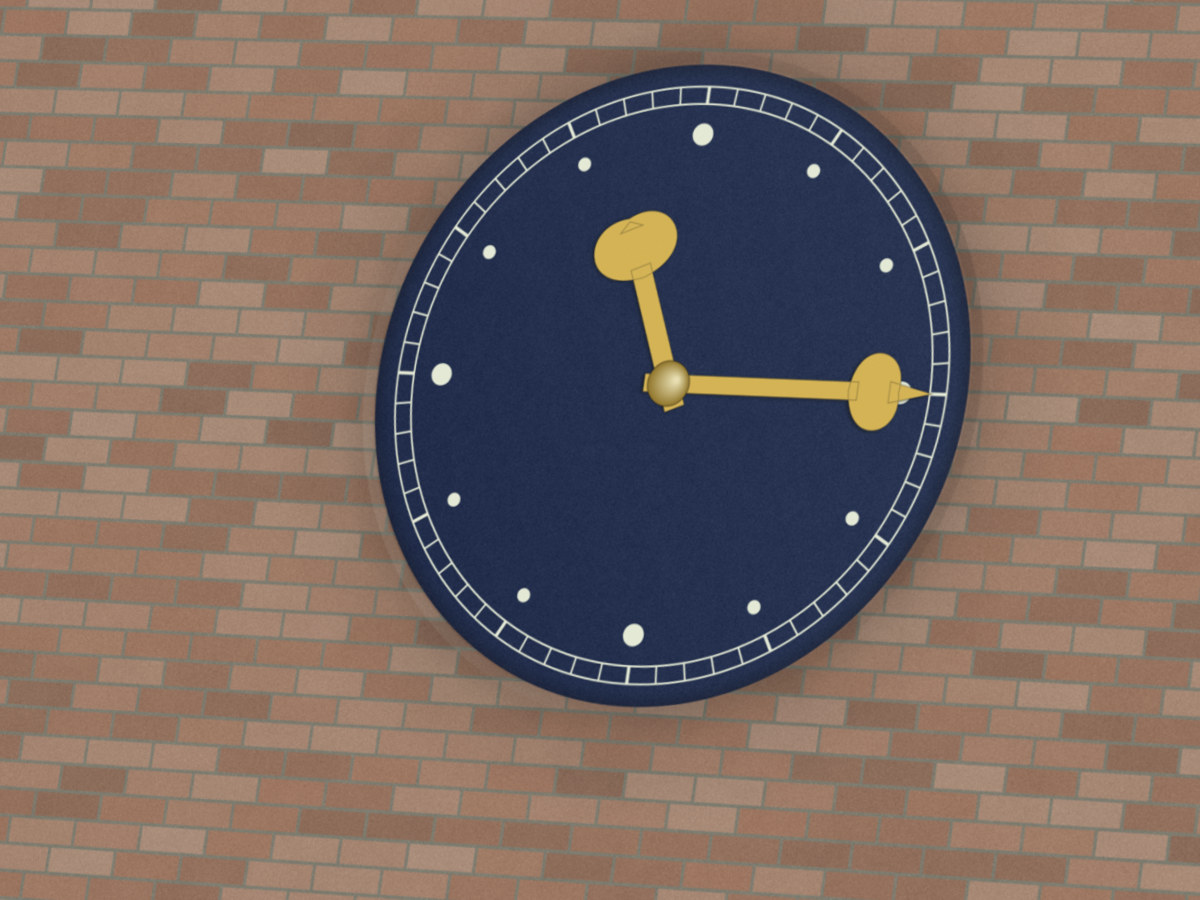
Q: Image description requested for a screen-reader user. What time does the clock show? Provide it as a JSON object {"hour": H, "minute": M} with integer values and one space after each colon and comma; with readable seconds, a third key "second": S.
{"hour": 11, "minute": 15}
